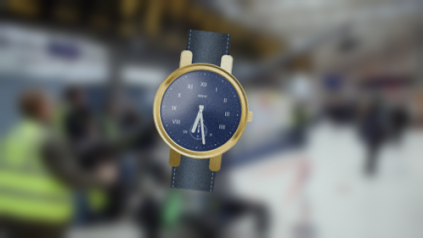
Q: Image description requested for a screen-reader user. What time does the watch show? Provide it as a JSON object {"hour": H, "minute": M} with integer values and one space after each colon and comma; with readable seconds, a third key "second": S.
{"hour": 6, "minute": 28}
